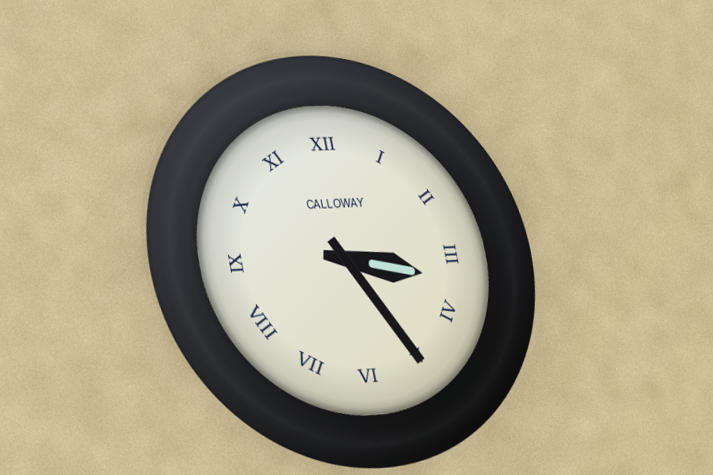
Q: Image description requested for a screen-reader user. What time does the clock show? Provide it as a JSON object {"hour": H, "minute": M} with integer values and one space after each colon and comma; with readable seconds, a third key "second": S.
{"hour": 3, "minute": 25}
